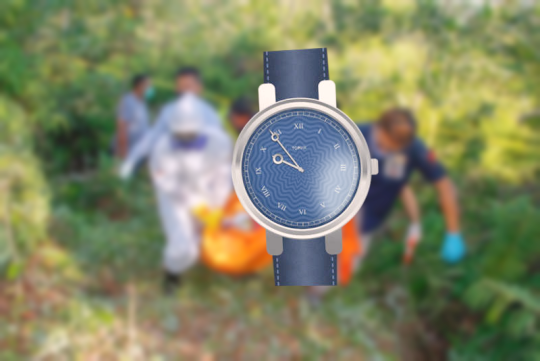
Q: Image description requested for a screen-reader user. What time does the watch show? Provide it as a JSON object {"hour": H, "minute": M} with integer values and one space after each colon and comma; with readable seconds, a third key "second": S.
{"hour": 9, "minute": 54}
